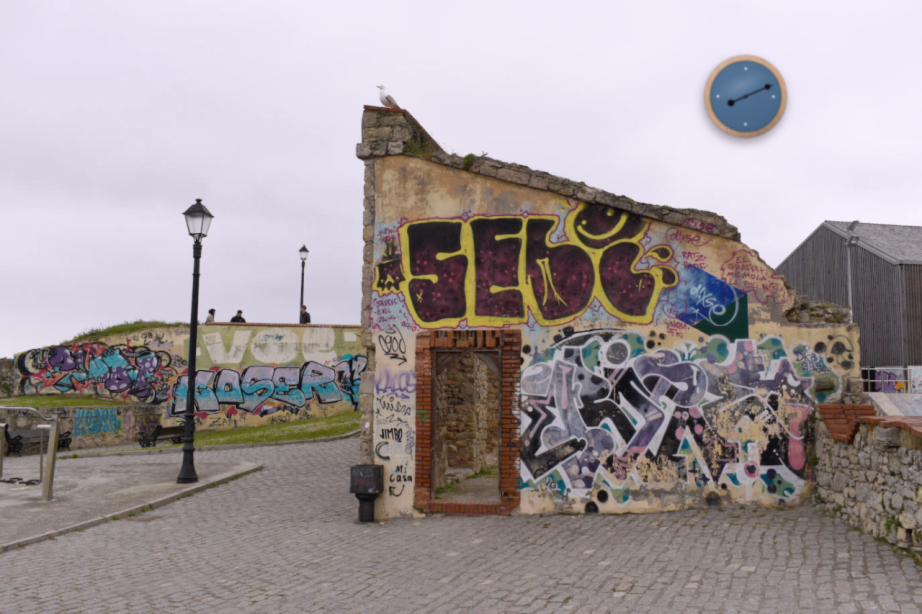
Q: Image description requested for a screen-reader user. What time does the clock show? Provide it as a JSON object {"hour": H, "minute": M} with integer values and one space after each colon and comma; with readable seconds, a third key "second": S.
{"hour": 8, "minute": 11}
